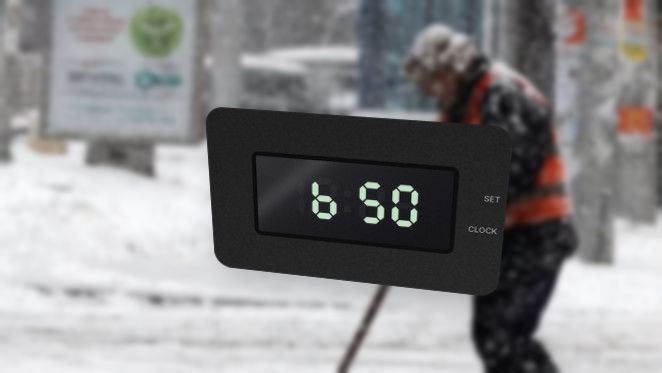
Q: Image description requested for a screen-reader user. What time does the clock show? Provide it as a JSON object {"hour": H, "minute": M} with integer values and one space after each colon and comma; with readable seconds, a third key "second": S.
{"hour": 6, "minute": 50}
